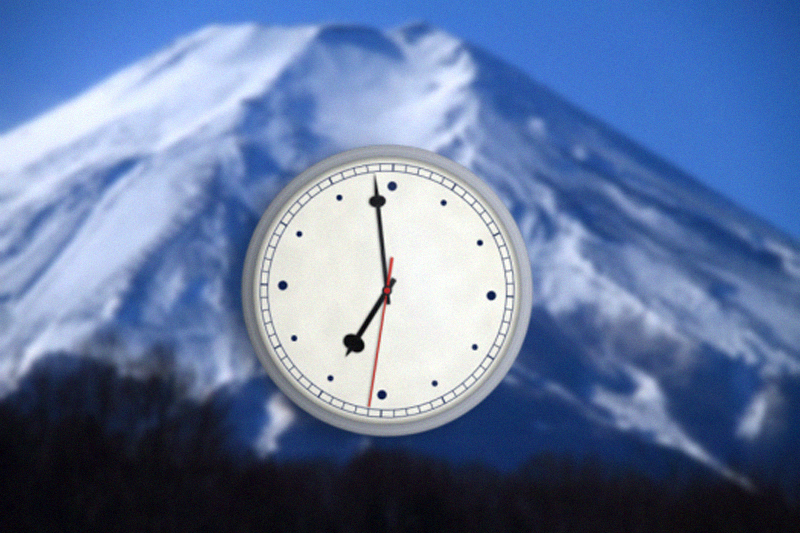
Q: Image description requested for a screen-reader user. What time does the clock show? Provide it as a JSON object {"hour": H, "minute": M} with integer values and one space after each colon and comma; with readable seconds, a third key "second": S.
{"hour": 6, "minute": 58, "second": 31}
